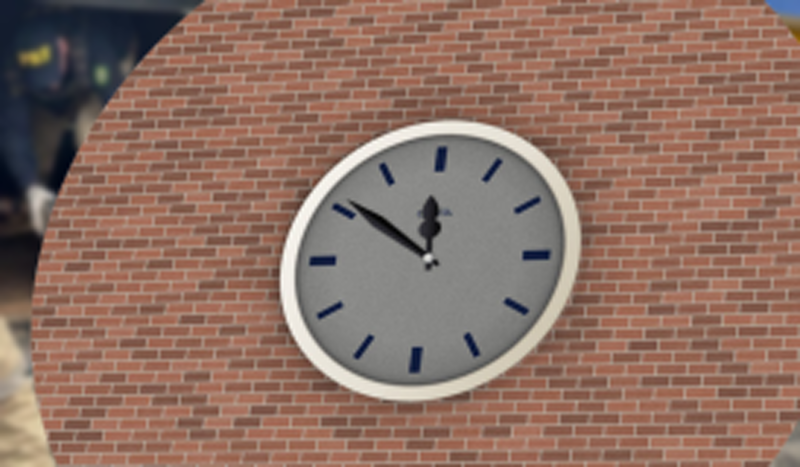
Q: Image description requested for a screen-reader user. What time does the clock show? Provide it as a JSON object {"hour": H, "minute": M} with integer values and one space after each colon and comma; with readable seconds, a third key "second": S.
{"hour": 11, "minute": 51}
